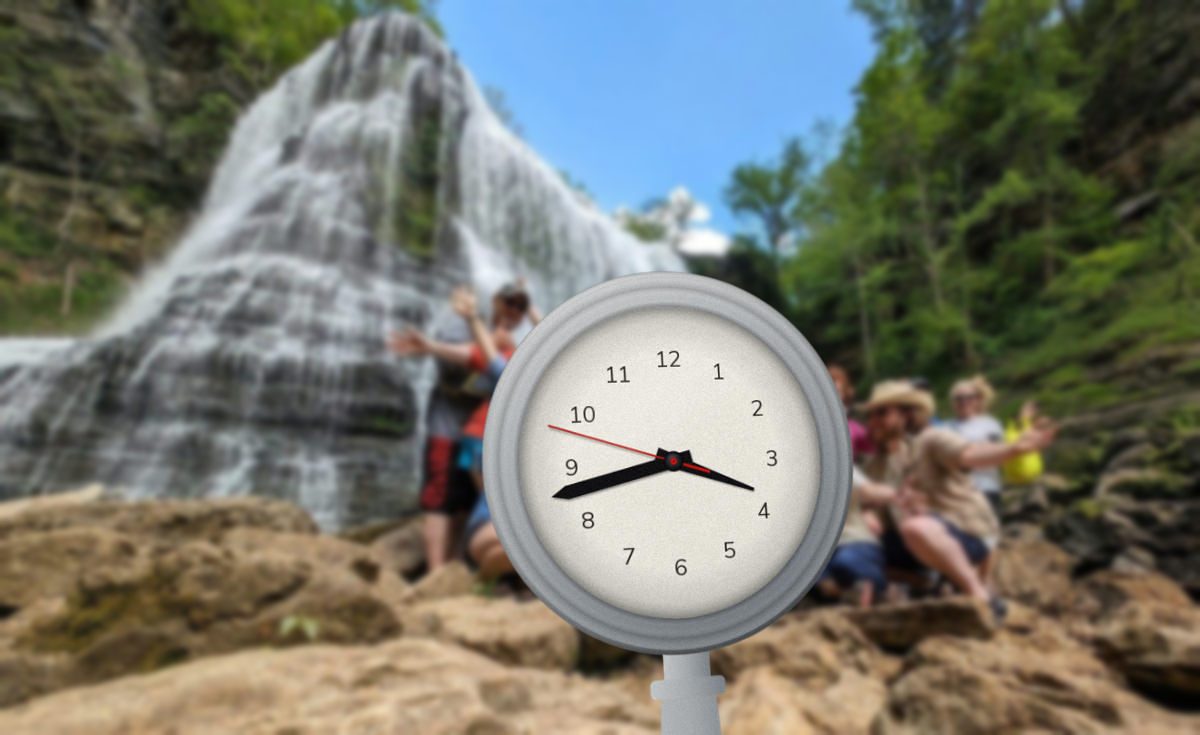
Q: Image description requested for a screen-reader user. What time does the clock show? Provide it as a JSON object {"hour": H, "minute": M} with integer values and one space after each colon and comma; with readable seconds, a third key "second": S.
{"hour": 3, "minute": 42, "second": 48}
